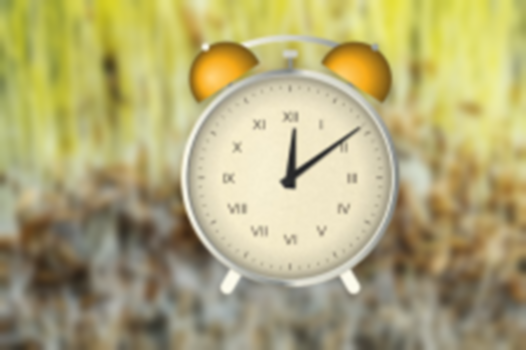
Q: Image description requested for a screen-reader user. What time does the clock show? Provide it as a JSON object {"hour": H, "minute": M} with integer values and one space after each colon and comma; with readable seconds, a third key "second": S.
{"hour": 12, "minute": 9}
